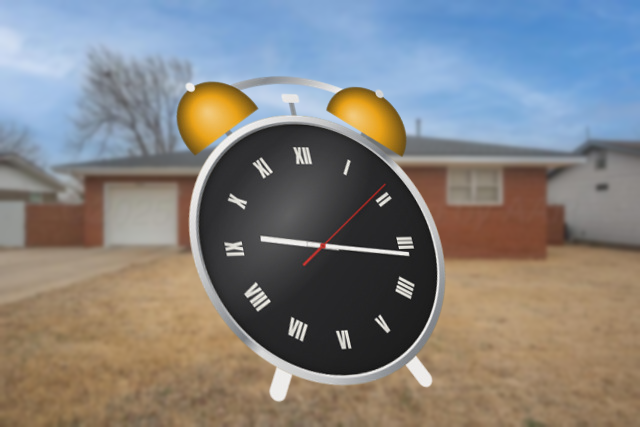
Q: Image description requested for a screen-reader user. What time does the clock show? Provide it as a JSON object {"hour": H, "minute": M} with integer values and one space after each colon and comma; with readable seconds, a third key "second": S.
{"hour": 9, "minute": 16, "second": 9}
